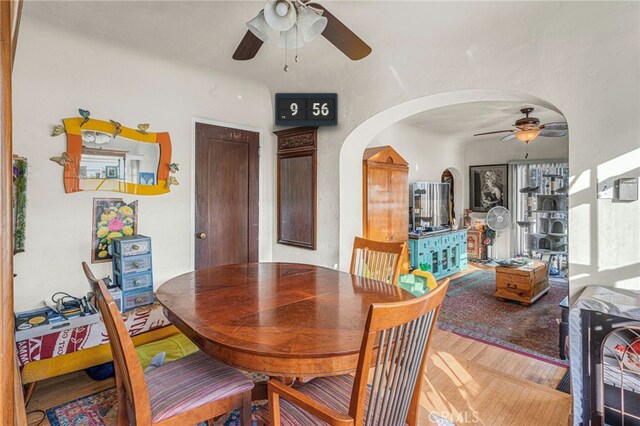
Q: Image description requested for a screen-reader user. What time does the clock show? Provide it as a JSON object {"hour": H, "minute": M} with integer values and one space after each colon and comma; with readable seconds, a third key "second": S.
{"hour": 9, "minute": 56}
